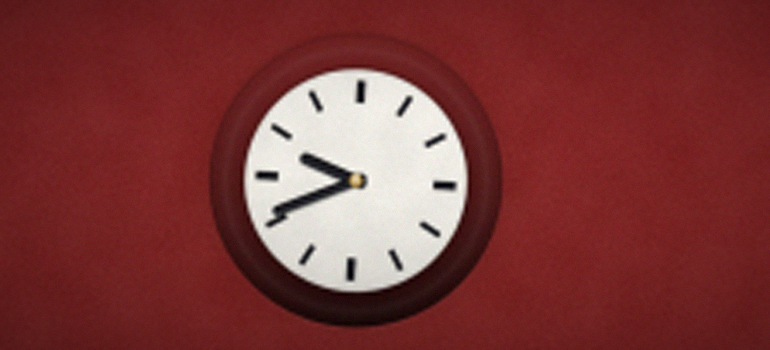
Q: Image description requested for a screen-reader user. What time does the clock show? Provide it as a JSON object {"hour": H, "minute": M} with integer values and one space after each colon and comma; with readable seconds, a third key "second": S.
{"hour": 9, "minute": 41}
